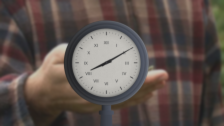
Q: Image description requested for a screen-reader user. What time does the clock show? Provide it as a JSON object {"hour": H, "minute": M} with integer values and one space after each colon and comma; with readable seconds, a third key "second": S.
{"hour": 8, "minute": 10}
